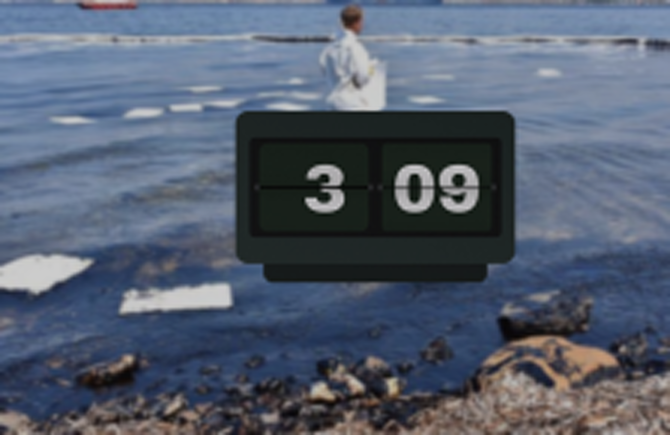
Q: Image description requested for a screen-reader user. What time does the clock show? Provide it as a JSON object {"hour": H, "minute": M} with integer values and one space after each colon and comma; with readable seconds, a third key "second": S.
{"hour": 3, "minute": 9}
